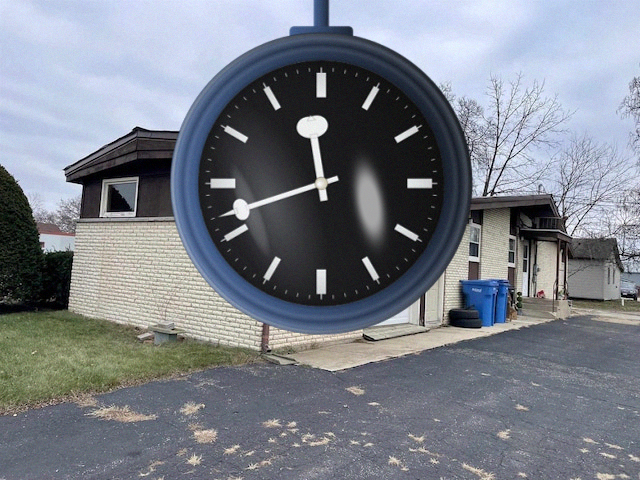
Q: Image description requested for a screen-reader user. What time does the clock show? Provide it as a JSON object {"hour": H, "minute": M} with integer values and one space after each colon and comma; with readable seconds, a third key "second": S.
{"hour": 11, "minute": 42}
